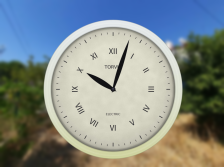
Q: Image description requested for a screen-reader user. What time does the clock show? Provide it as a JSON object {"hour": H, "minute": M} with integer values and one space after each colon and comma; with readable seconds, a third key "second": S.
{"hour": 10, "minute": 3}
